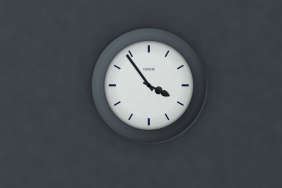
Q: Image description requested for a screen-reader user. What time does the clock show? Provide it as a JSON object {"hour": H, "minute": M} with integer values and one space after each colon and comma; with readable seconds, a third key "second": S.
{"hour": 3, "minute": 54}
